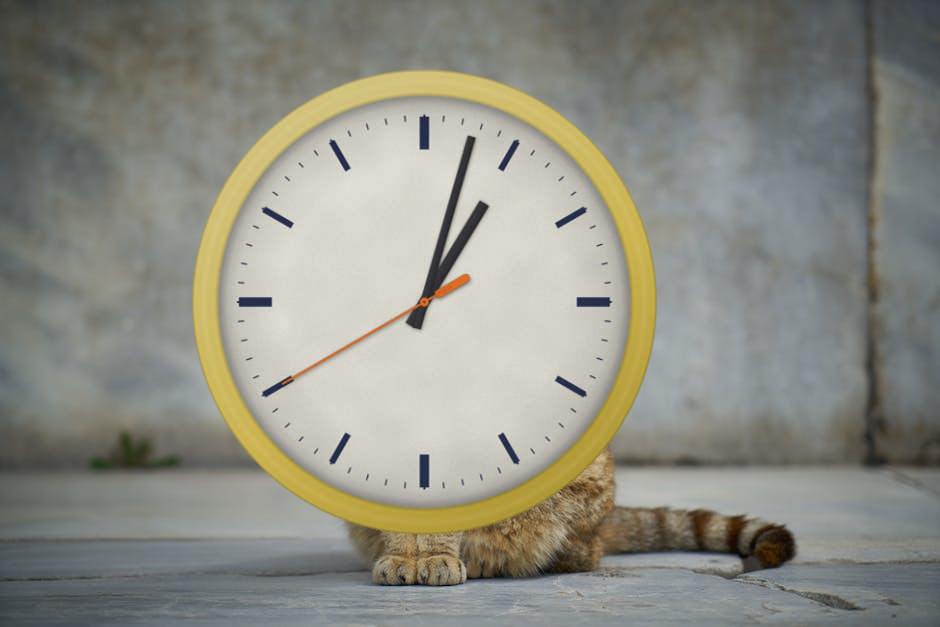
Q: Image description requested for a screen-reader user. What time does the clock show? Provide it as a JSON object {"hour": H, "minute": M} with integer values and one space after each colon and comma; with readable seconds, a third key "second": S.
{"hour": 1, "minute": 2, "second": 40}
